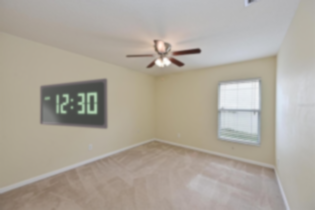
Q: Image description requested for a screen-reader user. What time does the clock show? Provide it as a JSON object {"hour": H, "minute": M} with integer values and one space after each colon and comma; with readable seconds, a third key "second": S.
{"hour": 12, "minute": 30}
